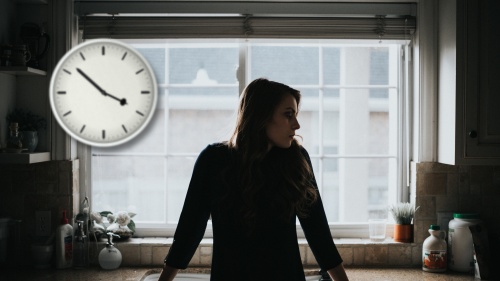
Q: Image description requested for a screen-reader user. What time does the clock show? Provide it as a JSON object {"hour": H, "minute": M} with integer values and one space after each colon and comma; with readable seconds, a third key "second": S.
{"hour": 3, "minute": 52}
